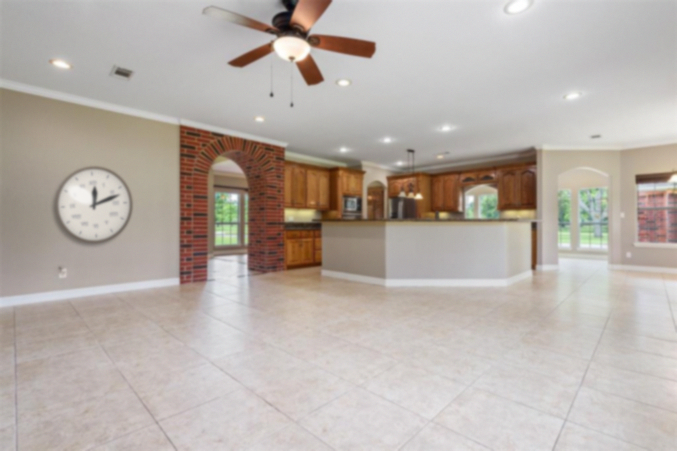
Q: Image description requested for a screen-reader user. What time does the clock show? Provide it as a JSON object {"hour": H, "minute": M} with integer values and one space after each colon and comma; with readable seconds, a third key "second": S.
{"hour": 12, "minute": 12}
